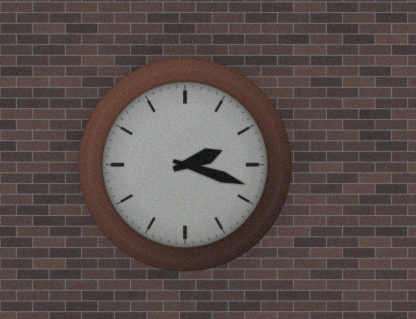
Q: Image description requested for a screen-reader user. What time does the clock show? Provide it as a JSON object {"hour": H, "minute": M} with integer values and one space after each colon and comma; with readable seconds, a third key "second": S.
{"hour": 2, "minute": 18}
